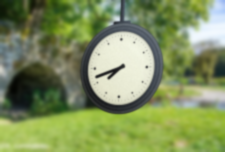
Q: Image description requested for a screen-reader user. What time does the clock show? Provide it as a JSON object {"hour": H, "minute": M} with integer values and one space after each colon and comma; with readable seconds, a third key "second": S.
{"hour": 7, "minute": 42}
